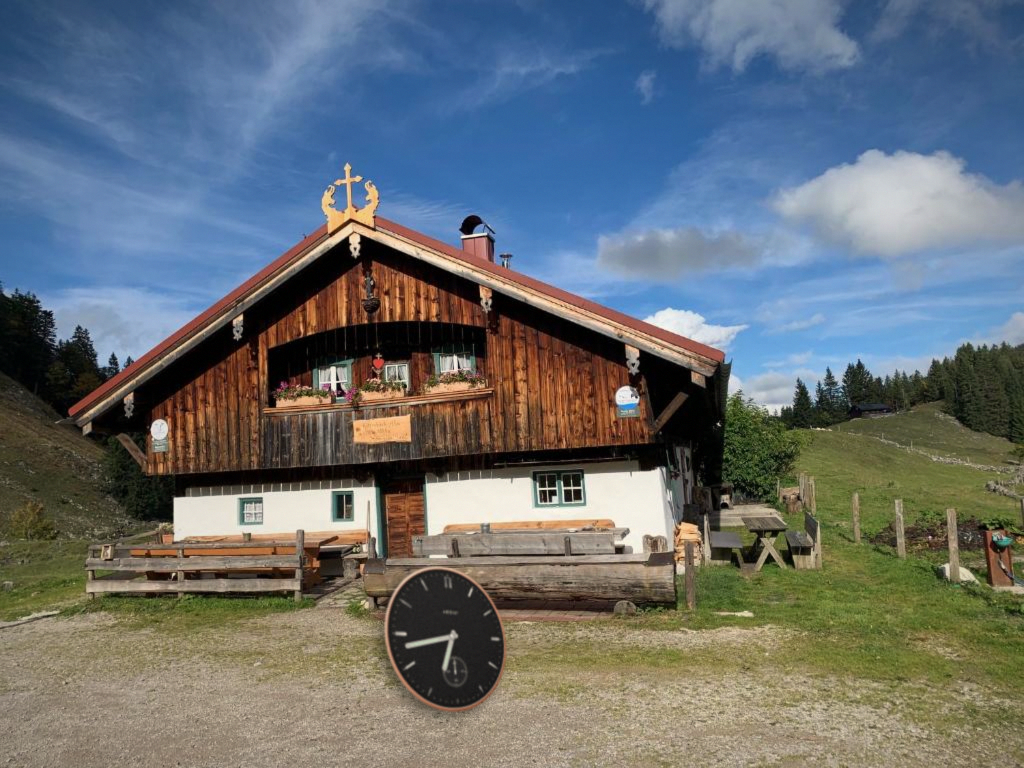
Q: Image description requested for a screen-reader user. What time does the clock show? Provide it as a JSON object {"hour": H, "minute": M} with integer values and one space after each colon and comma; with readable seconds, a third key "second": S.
{"hour": 6, "minute": 43}
